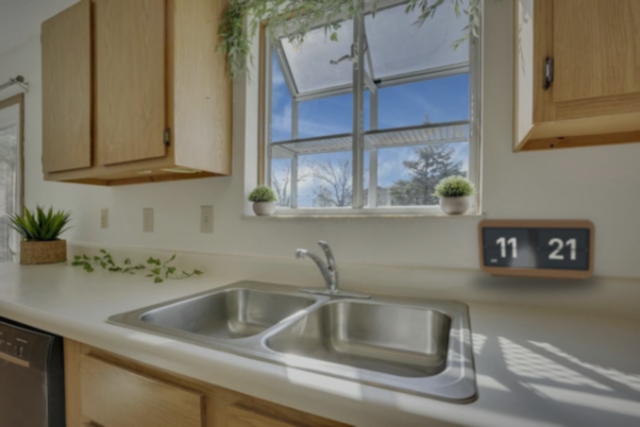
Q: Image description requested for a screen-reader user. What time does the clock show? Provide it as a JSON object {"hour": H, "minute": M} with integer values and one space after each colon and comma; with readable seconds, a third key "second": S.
{"hour": 11, "minute": 21}
